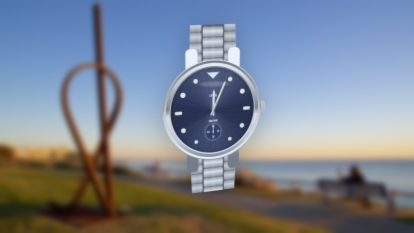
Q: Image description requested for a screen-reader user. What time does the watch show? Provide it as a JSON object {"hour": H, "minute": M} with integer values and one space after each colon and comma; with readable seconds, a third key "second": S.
{"hour": 12, "minute": 4}
